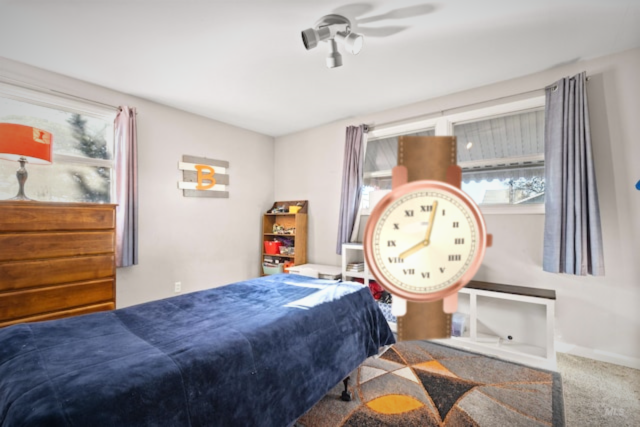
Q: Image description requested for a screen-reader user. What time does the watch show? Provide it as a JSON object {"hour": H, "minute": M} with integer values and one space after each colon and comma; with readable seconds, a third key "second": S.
{"hour": 8, "minute": 2}
